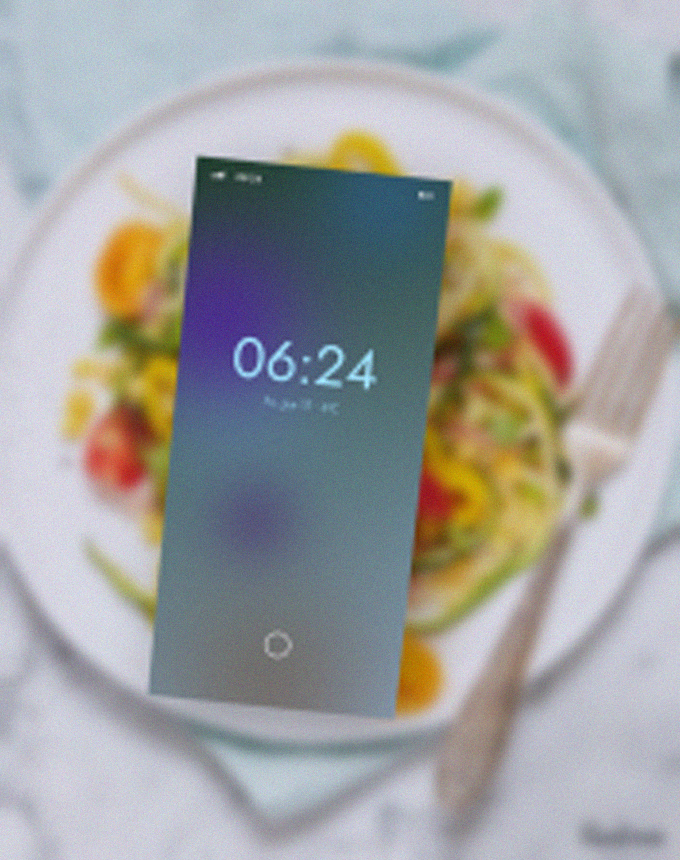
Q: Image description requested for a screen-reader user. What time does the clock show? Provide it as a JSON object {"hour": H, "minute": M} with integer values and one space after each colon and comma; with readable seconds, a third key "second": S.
{"hour": 6, "minute": 24}
